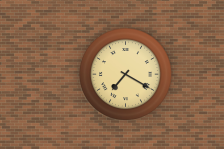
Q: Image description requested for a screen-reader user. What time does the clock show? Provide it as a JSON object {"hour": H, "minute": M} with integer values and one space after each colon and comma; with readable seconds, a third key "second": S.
{"hour": 7, "minute": 20}
